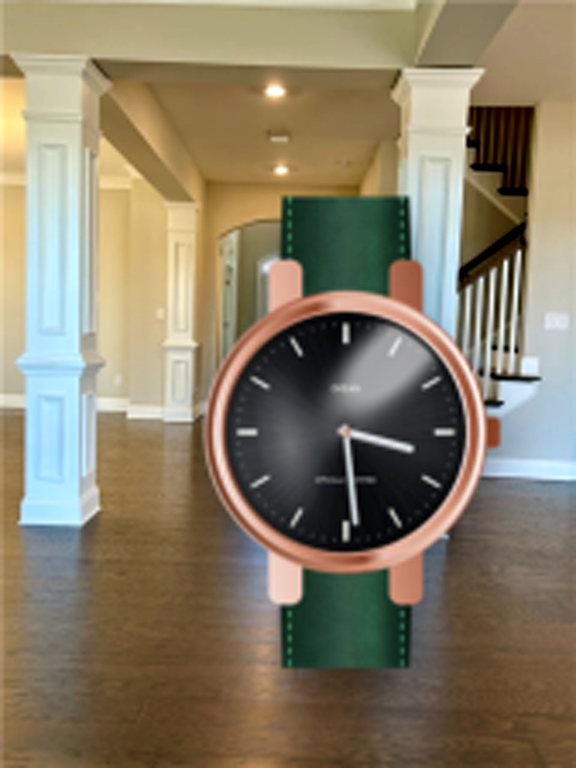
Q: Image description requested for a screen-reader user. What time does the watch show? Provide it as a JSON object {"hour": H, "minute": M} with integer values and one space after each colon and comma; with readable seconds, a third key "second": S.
{"hour": 3, "minute": 29}
